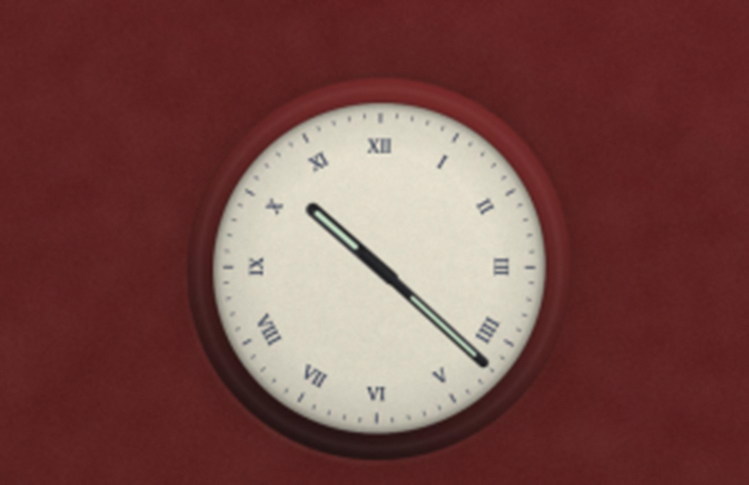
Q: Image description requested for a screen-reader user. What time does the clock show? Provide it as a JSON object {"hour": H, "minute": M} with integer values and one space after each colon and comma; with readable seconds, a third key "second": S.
{"hour": 10, "minute": 22}
